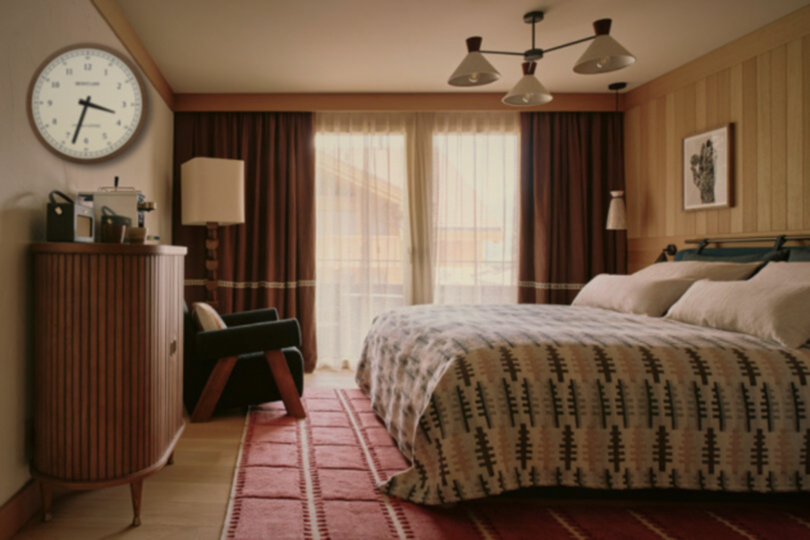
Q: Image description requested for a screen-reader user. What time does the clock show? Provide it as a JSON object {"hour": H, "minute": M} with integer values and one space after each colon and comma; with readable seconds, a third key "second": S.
{"hour": 3, "minute": 33}
